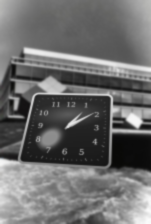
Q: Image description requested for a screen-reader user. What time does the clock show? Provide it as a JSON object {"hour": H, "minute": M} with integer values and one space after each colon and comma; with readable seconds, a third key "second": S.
{"hour": 1, "minute": 9}
